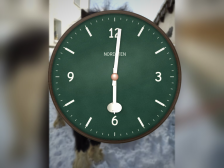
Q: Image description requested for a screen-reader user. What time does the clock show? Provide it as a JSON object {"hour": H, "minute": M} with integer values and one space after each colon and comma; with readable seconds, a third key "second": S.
{"hour": 6, "minute": 1}
